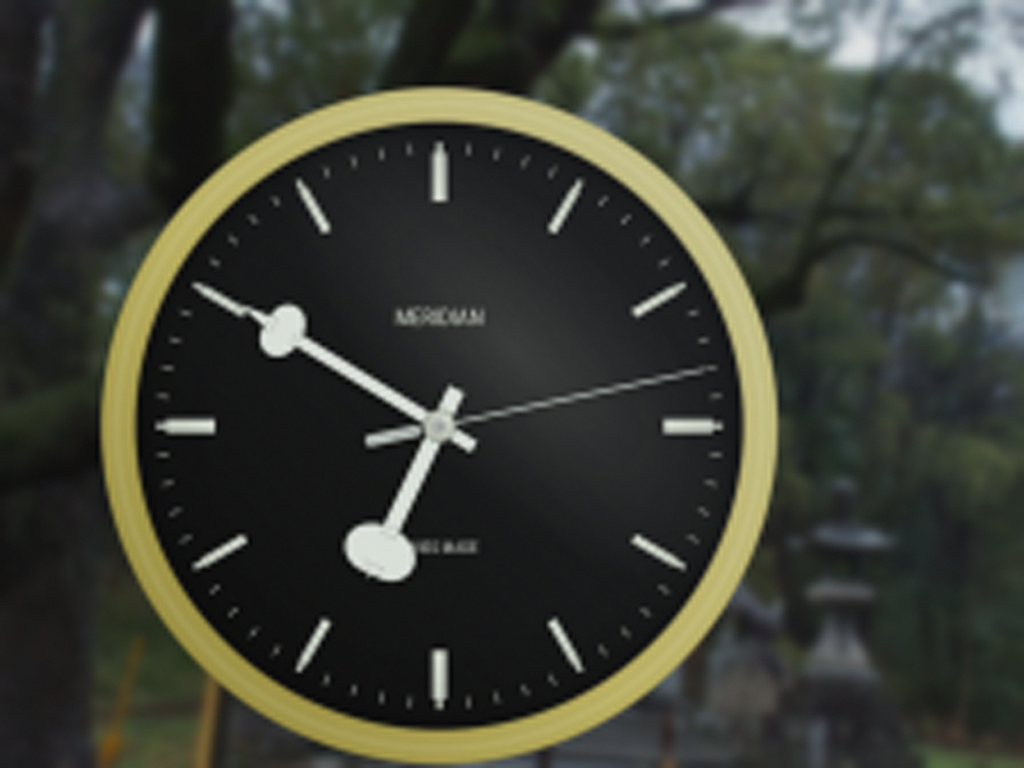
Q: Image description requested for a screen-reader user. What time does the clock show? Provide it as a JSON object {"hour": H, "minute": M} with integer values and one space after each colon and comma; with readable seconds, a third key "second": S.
{"hour": 6, "minute": 50, "second": 13}
